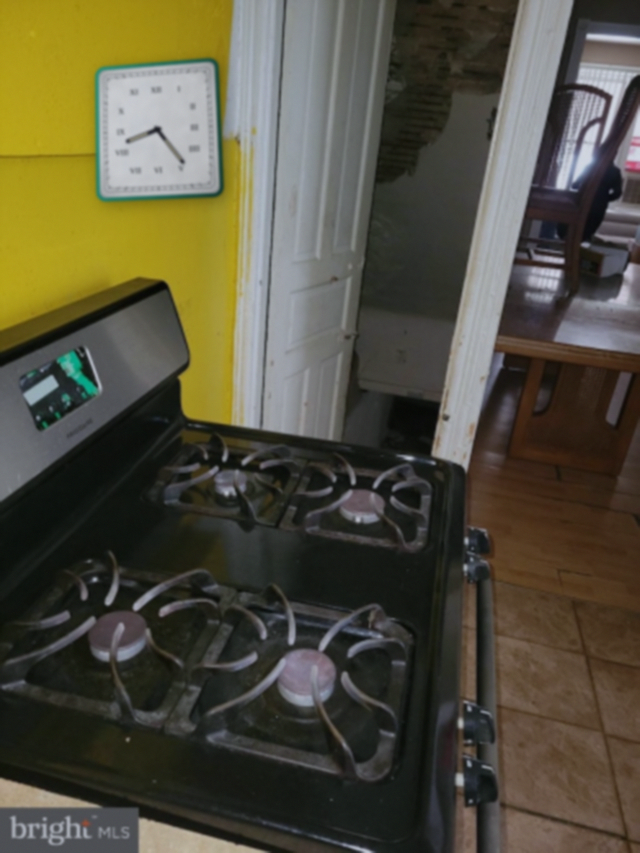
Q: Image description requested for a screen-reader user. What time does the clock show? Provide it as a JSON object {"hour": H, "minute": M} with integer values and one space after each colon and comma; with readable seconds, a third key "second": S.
{"hour": 8, "minute": 24}
